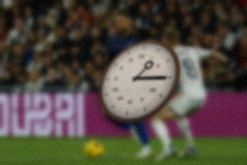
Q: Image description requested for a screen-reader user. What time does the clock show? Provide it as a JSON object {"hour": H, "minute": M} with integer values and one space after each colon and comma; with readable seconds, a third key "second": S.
{"hour": 1, "minute": 15}
